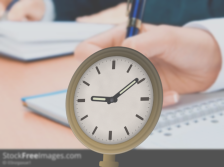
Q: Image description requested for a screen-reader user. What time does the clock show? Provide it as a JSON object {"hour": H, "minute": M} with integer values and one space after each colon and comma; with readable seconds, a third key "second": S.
{"hour": 9, "minute": 9}
